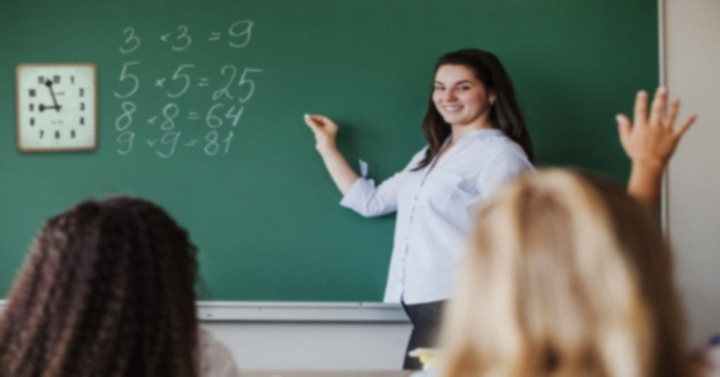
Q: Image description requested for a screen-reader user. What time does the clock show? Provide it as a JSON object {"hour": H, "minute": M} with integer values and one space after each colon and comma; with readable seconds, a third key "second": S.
{"hour": 8, "minute": 57}
